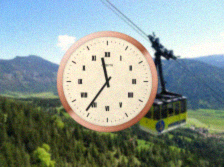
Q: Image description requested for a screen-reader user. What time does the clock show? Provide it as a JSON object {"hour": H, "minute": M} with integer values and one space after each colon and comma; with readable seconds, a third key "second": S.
{"hour": 11, "minute": 36}
